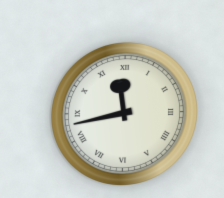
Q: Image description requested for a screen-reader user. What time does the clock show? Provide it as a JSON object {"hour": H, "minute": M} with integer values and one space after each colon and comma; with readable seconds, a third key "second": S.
{"hour": 11, "minute": 43}
